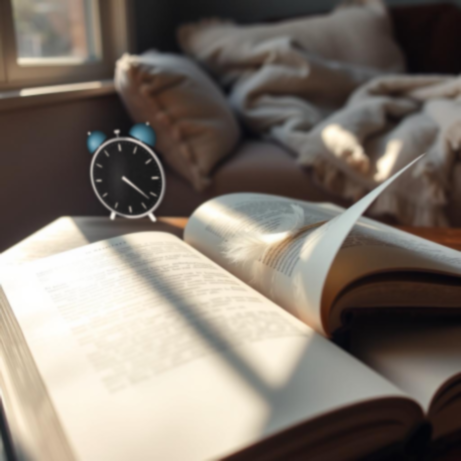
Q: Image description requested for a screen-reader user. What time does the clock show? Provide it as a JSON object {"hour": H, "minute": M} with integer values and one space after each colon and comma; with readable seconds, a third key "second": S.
{"hour": 4, "minute": 22}
